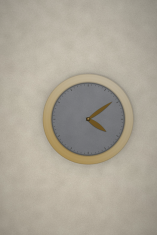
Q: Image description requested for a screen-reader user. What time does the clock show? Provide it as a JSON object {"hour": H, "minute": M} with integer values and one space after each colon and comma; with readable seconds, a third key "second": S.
{"hour": 4, "minute": 9}
